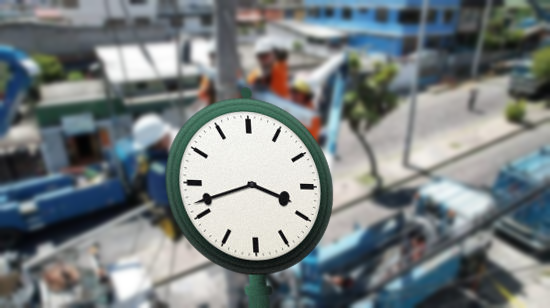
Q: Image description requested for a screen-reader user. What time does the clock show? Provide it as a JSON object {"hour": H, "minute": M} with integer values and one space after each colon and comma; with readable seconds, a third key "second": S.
{"hour": 3, "minute": 42}
